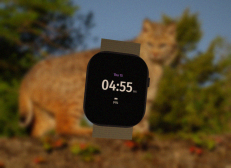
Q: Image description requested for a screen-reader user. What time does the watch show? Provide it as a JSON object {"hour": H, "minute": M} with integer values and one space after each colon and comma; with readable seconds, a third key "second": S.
{"hour": 4, "minute": 55}
